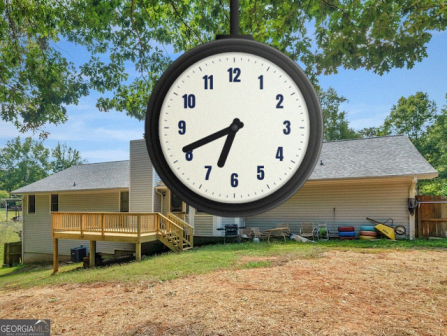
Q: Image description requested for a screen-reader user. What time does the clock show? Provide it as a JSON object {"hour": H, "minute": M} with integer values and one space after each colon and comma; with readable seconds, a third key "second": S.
{"hour": 6, "minute": 41}
